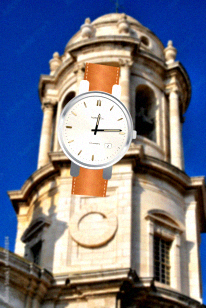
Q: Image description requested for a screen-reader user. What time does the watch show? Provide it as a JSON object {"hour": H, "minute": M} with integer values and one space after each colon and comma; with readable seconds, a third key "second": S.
{"hour": 12, "minute": 14}
